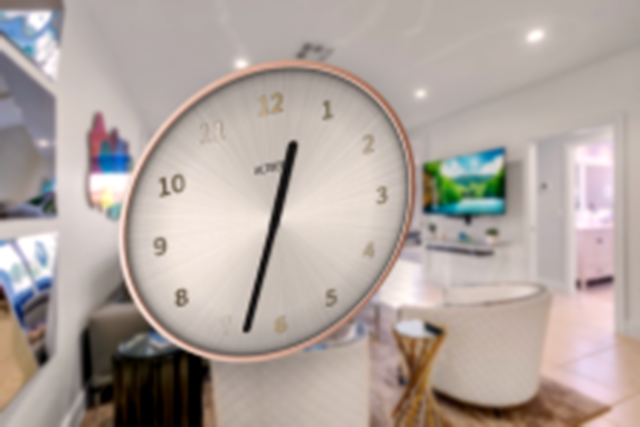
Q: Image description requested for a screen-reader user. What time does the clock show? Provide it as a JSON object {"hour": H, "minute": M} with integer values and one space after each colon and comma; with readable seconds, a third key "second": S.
{"hour": 12, "minute": 33}
